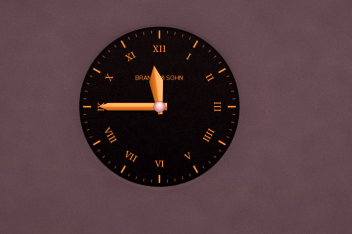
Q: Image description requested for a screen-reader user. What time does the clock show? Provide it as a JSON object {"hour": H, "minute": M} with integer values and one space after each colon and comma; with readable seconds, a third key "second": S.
{"hour": 11, "minute": 45}
